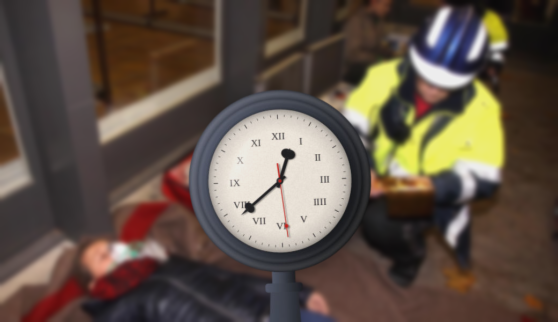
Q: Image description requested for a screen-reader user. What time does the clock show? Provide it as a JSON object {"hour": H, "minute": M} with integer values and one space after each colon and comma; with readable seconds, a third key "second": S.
{"hour": 12, "minute": 38, "second": 29}
